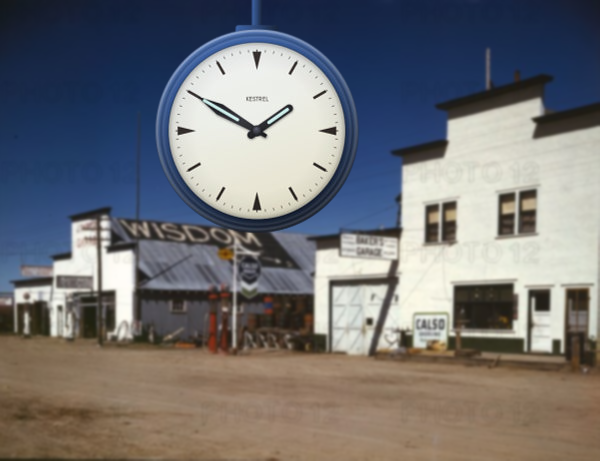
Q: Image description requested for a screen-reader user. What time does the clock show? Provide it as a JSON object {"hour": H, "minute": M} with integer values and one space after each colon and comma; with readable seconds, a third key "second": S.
{"hour": 1, "minute": 50}
